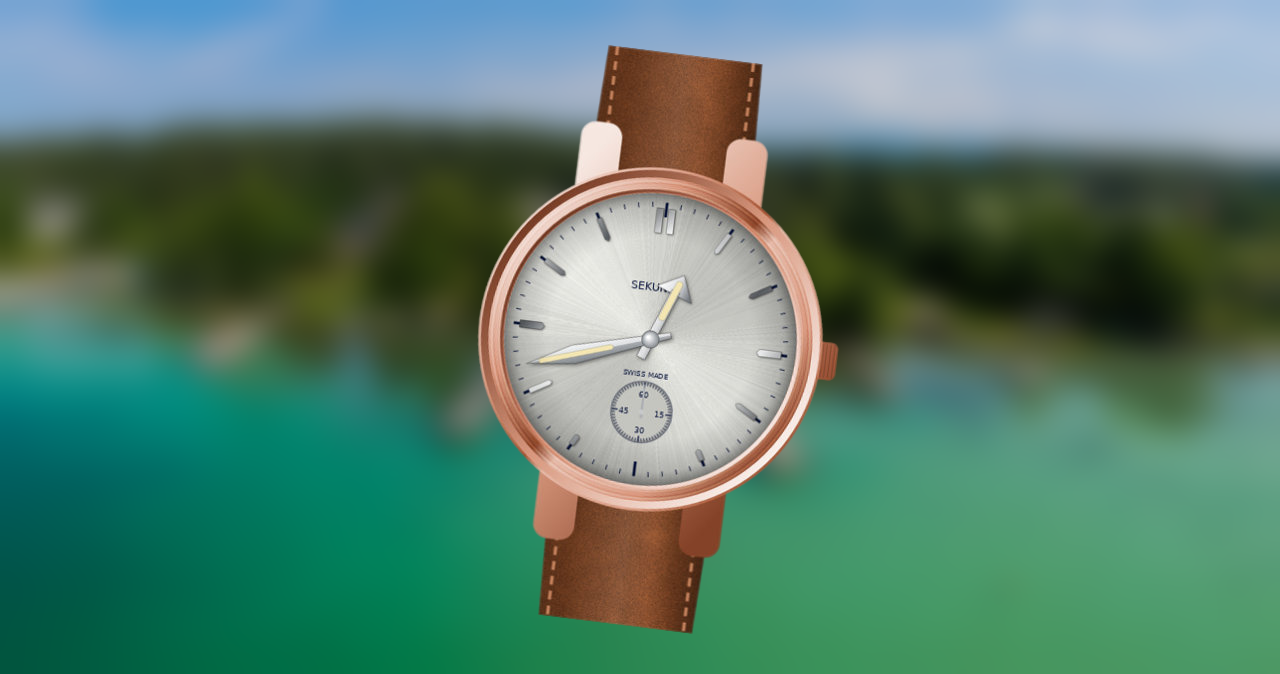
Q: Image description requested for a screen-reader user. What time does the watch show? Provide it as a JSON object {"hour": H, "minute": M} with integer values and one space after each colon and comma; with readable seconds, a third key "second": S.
{"hour": 12, "minute": 42}
